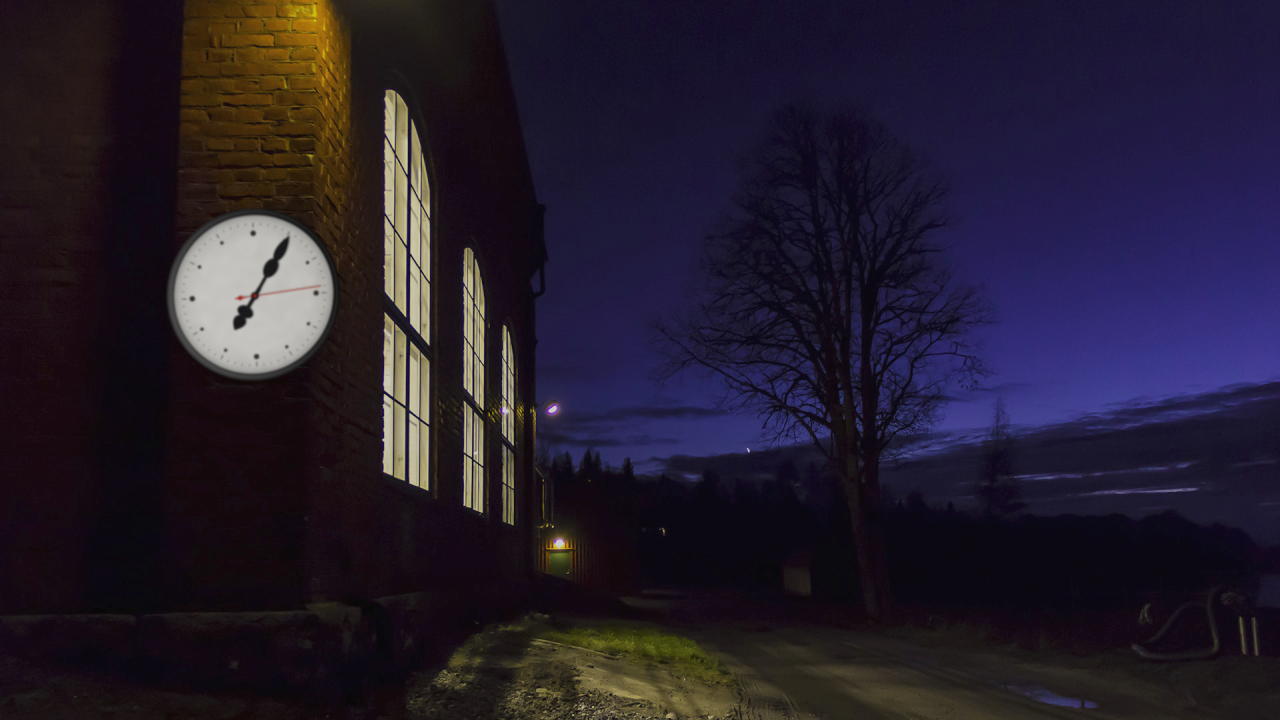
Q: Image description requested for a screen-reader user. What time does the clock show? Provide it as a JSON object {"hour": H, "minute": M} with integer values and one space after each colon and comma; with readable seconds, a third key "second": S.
{"hour": 7, "minute": 5, "second": 14}
